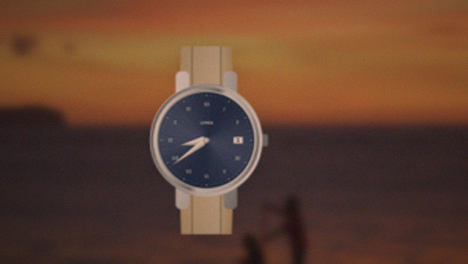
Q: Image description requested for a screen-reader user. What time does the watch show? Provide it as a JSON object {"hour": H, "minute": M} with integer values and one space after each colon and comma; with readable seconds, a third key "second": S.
{"hour": 8, "minute": 39}
